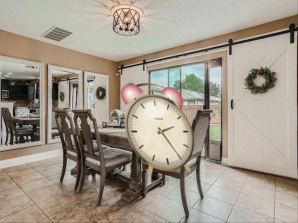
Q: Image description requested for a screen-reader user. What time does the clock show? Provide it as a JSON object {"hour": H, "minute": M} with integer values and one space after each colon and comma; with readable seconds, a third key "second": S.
{"hour": 2, "minute": 25}
